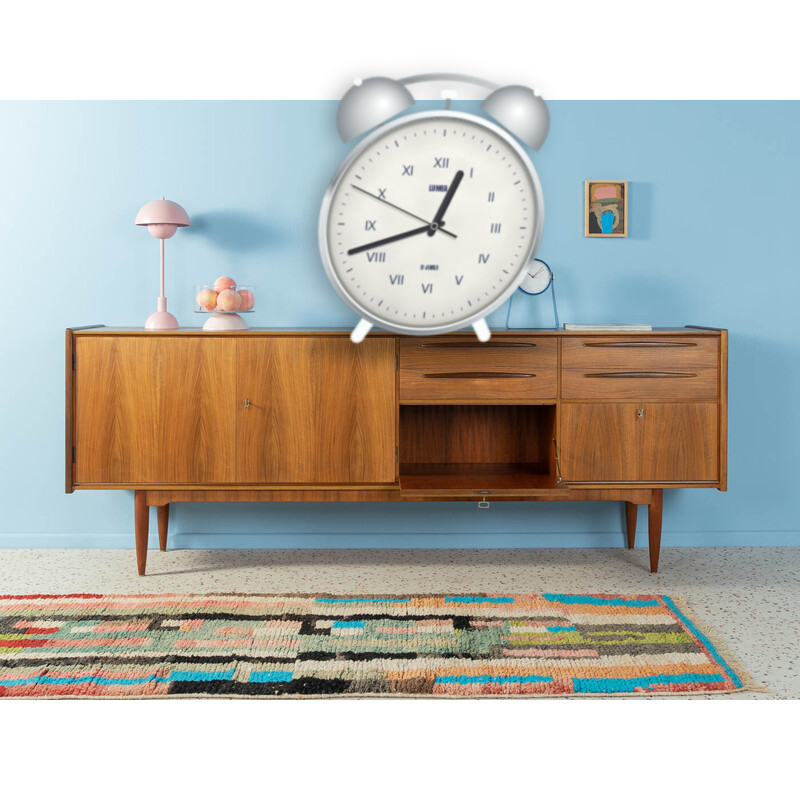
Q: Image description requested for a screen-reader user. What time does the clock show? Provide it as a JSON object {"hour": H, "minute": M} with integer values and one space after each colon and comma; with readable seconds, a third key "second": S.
{"hour": 12, "minute": 41, "second": 49}
